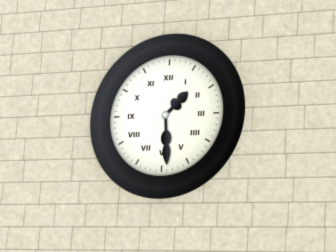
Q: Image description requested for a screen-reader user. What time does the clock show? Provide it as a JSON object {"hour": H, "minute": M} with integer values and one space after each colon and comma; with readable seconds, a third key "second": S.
{"hour": 1, "minute": 29}
